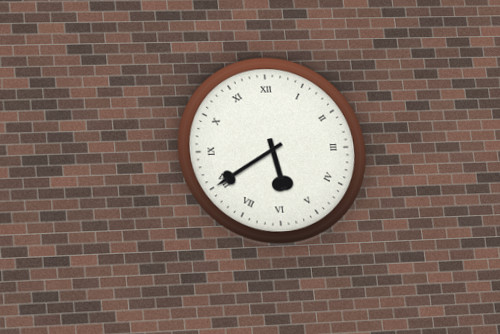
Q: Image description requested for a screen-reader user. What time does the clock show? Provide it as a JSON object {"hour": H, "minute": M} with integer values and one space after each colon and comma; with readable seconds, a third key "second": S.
{"hour": 5, "minute": 40}
